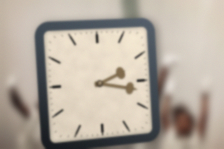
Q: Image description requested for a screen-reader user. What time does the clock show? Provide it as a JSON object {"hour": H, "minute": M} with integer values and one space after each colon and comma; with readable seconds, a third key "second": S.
{"hour": 2, "minute": 17}
